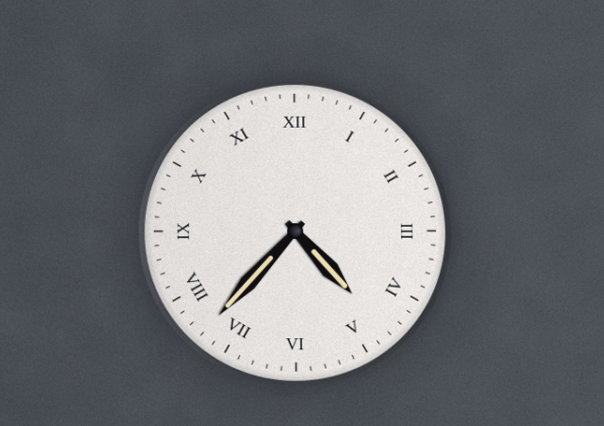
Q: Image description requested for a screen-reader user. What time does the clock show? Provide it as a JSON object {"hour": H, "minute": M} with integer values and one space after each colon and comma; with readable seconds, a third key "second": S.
{"hour": 4, "minute": 37}
